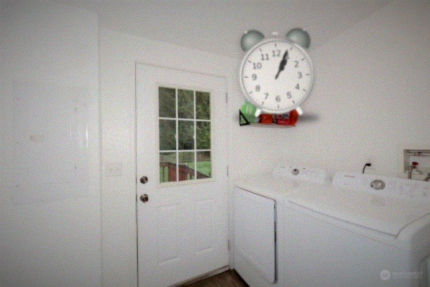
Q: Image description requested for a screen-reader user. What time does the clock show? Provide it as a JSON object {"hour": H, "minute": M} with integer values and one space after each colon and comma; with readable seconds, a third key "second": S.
{"hour": 1, "minute": 4}
